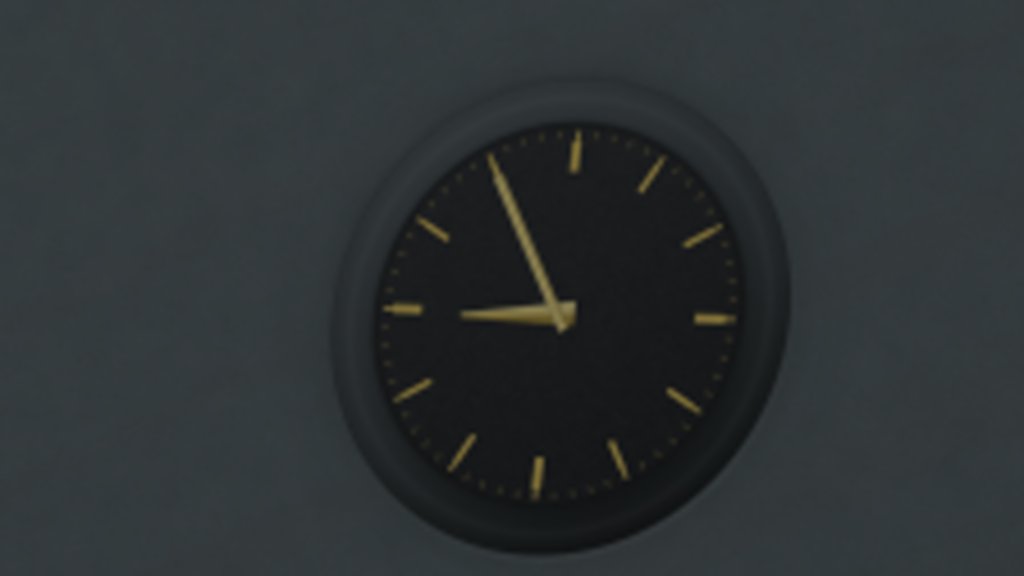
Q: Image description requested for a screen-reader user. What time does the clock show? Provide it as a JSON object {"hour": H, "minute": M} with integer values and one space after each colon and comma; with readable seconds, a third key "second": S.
{"hour": 8, "minute": 55}
